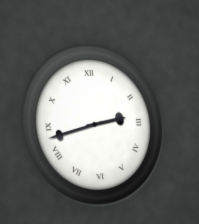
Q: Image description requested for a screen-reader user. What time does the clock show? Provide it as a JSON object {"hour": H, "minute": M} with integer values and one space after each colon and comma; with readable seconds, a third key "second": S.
{"hour": 2, "minute": 43}
